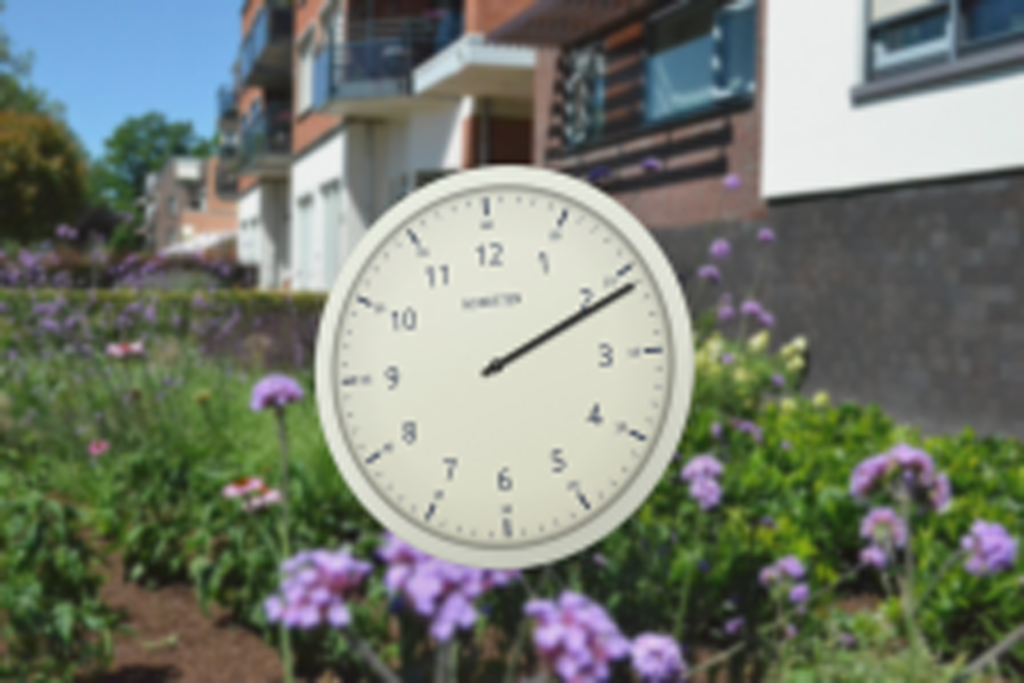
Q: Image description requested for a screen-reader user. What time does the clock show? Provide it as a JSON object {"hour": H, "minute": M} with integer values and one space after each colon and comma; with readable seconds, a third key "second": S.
{"hour": 2, "minute": 11}
